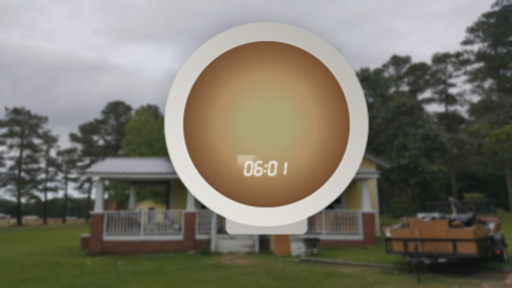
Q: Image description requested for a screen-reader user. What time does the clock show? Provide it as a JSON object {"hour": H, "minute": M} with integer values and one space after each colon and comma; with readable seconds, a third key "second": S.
{"hour": 6, "minute": 1}
